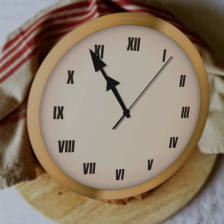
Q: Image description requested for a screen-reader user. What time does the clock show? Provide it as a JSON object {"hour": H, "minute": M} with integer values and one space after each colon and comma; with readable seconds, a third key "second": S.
{"hour": 10, "minute": 54, "second": 6}
